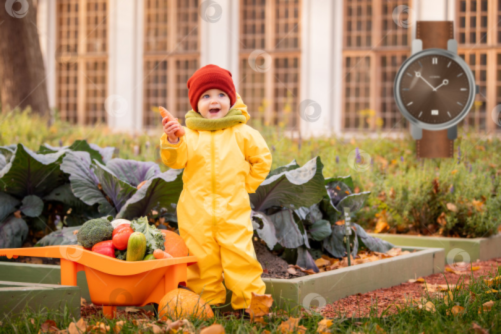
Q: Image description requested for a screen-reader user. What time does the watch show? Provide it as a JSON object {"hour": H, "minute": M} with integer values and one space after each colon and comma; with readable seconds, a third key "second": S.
{"hour": 1, "minute": 52}
